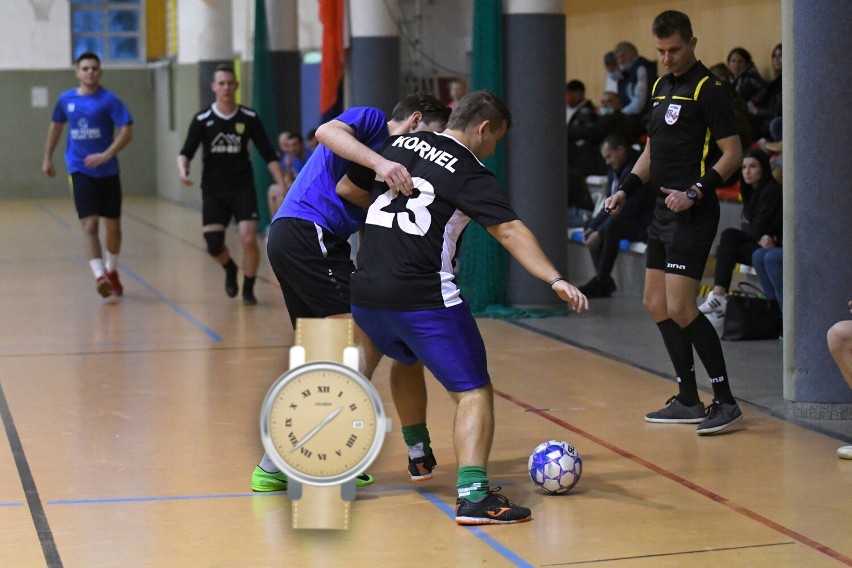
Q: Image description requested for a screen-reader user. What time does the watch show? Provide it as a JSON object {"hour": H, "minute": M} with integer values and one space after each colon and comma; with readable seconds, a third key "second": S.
{"hour": 1, "minute": 38}
